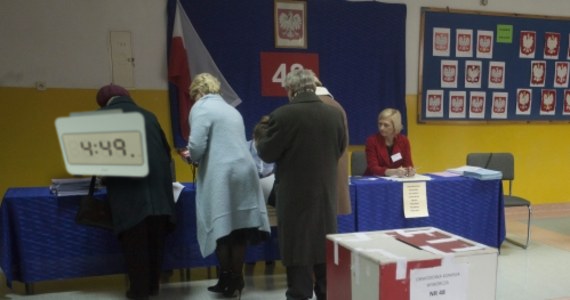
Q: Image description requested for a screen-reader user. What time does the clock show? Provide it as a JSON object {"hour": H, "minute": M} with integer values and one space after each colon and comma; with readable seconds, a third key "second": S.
{"hour": 4, "minute": 49}
